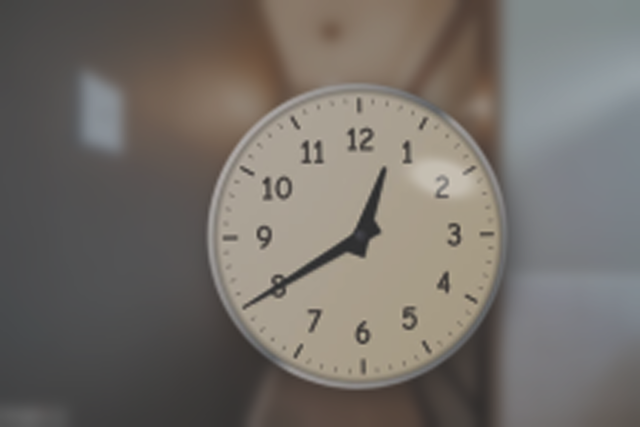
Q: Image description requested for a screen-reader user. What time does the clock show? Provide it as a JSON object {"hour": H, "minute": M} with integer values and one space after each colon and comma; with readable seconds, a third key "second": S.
{"hour": 12, "minute": 40}
